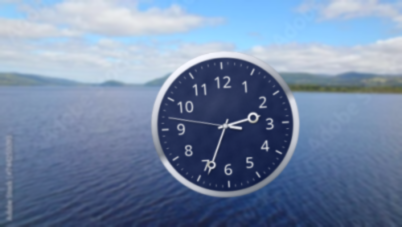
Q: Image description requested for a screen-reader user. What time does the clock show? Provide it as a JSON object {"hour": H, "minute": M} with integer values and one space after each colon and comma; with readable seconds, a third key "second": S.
{"hour": 2, "minute": 33, "second": 47}
